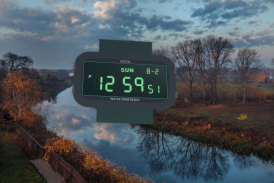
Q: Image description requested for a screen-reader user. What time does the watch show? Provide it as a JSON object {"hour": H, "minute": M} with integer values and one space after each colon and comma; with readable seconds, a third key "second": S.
{"hour": 12, "minute": 59, "second": 51}
